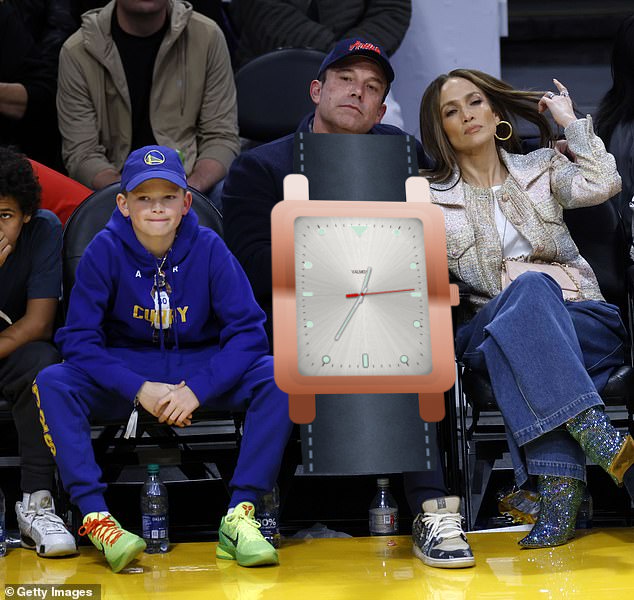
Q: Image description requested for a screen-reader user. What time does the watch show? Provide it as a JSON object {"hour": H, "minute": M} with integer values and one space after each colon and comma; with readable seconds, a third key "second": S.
{"hour": 12, "minute": 35, "second": 14}
